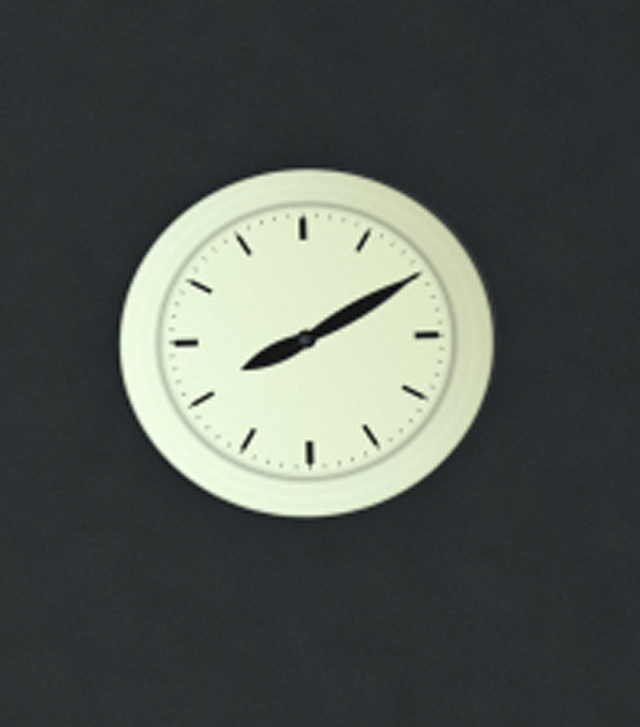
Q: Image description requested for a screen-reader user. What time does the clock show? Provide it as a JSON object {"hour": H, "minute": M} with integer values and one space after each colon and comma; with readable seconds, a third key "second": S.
{"hour": 8, "minute": 10}
